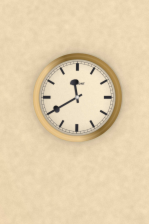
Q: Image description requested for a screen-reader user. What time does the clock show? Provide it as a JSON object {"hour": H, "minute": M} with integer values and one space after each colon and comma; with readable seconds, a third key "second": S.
{"hour": 11, "minute": 40}
